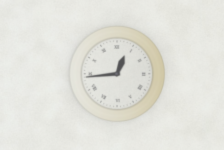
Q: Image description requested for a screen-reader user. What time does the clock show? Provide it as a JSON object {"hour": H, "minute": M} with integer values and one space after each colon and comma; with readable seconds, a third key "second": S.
{"hour": 12, "minute": 44}
